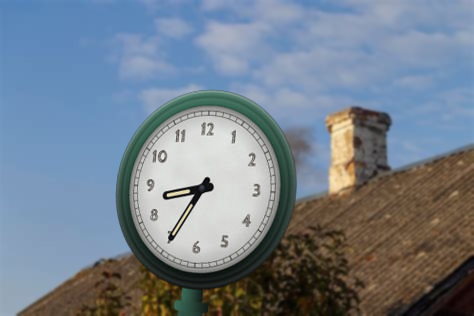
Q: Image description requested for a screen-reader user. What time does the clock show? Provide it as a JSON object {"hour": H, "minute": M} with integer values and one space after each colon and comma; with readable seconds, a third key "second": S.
{"hour": 8, "minute": 35}
